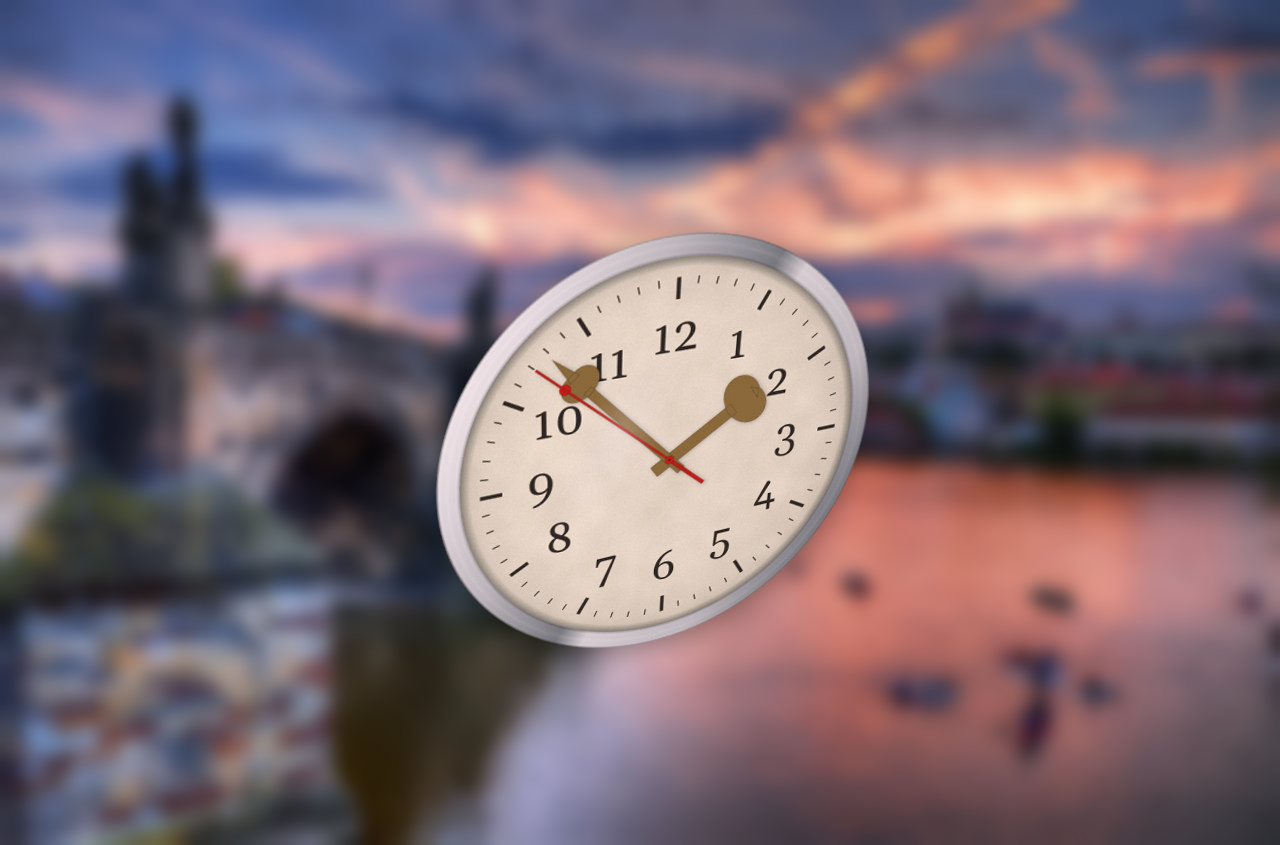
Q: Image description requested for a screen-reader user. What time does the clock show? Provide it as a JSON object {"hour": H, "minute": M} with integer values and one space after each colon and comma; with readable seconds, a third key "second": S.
{"hour": 1, "minute": 52, "second": 52}
